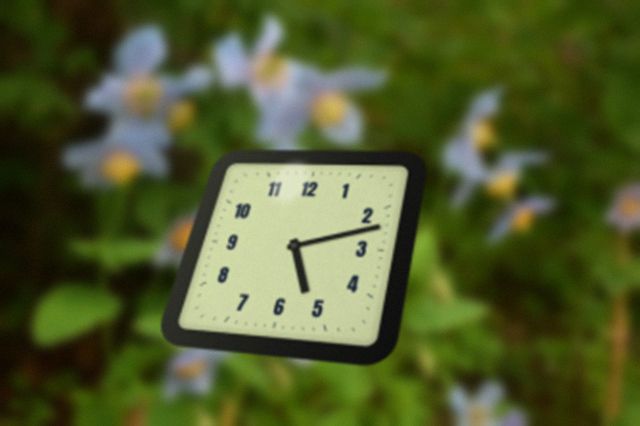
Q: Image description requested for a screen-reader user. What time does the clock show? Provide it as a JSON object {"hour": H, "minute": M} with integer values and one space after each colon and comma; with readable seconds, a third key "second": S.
{"hour": 5, "minute": 12}
